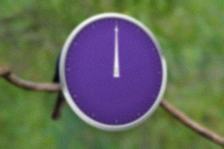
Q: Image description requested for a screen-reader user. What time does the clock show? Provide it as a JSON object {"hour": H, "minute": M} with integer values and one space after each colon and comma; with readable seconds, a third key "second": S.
{"hour": 12, "minute": 0}
